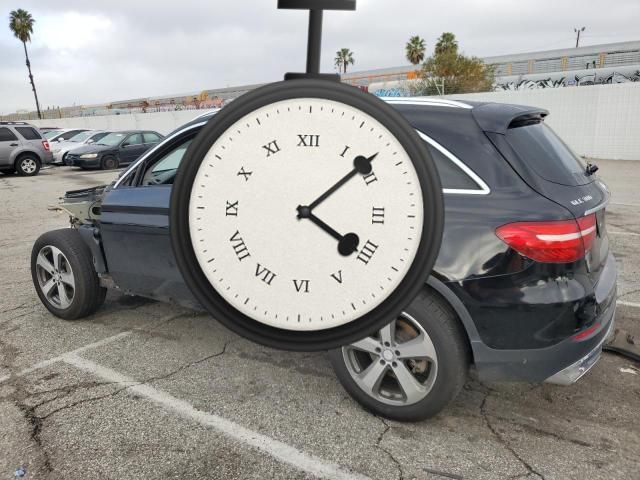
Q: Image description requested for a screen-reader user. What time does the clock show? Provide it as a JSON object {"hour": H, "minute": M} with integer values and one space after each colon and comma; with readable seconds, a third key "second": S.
{"hour": 4, "minute": 8}
